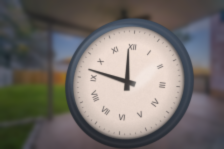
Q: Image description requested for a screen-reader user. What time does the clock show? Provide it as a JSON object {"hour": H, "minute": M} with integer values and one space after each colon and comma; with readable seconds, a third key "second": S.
{"hour": 11, "minute": 47}
